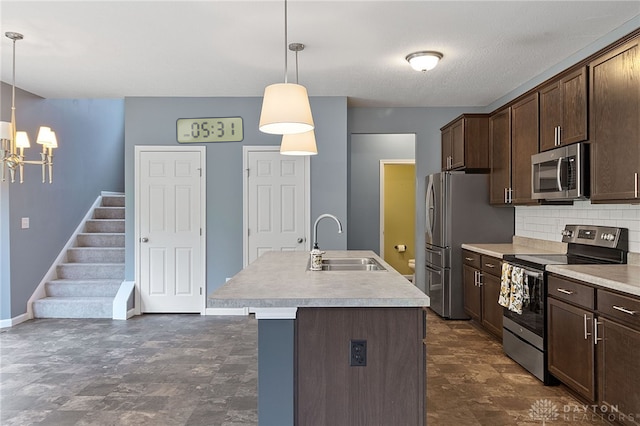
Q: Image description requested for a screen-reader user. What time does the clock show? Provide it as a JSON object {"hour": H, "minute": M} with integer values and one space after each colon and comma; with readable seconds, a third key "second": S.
{"hour": 5, "minute": 31}
